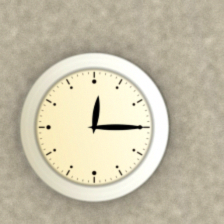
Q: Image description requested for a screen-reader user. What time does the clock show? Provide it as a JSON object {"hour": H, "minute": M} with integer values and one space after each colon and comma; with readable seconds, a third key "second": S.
{"hour": 12, "minute": 15}
